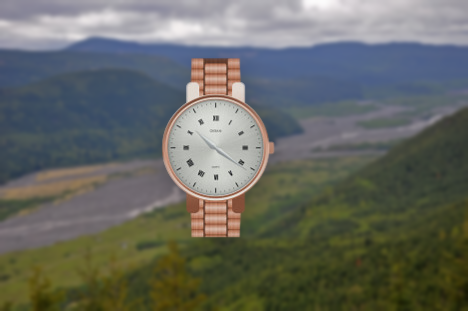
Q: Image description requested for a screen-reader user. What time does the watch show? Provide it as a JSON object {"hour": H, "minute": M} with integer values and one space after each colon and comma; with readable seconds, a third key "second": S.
{"hour": 10, "minute": 21}
